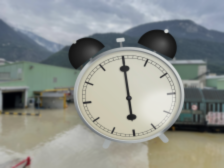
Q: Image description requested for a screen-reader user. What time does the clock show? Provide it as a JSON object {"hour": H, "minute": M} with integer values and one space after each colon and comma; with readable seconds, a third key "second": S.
{"hour": 6, "minute": 0}
